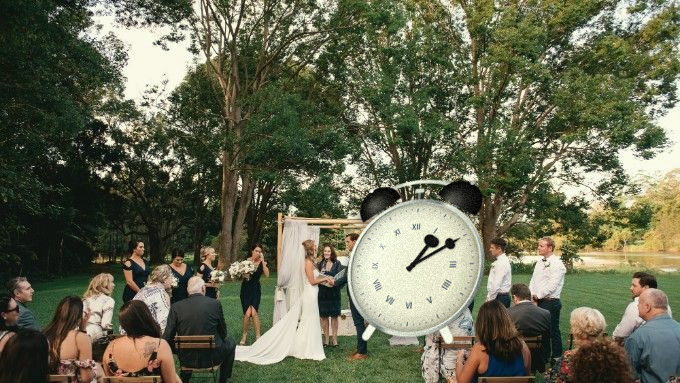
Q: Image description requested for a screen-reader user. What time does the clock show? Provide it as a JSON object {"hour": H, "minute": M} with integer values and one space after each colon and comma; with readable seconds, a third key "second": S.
{"hour": 1, "minute": 10}
